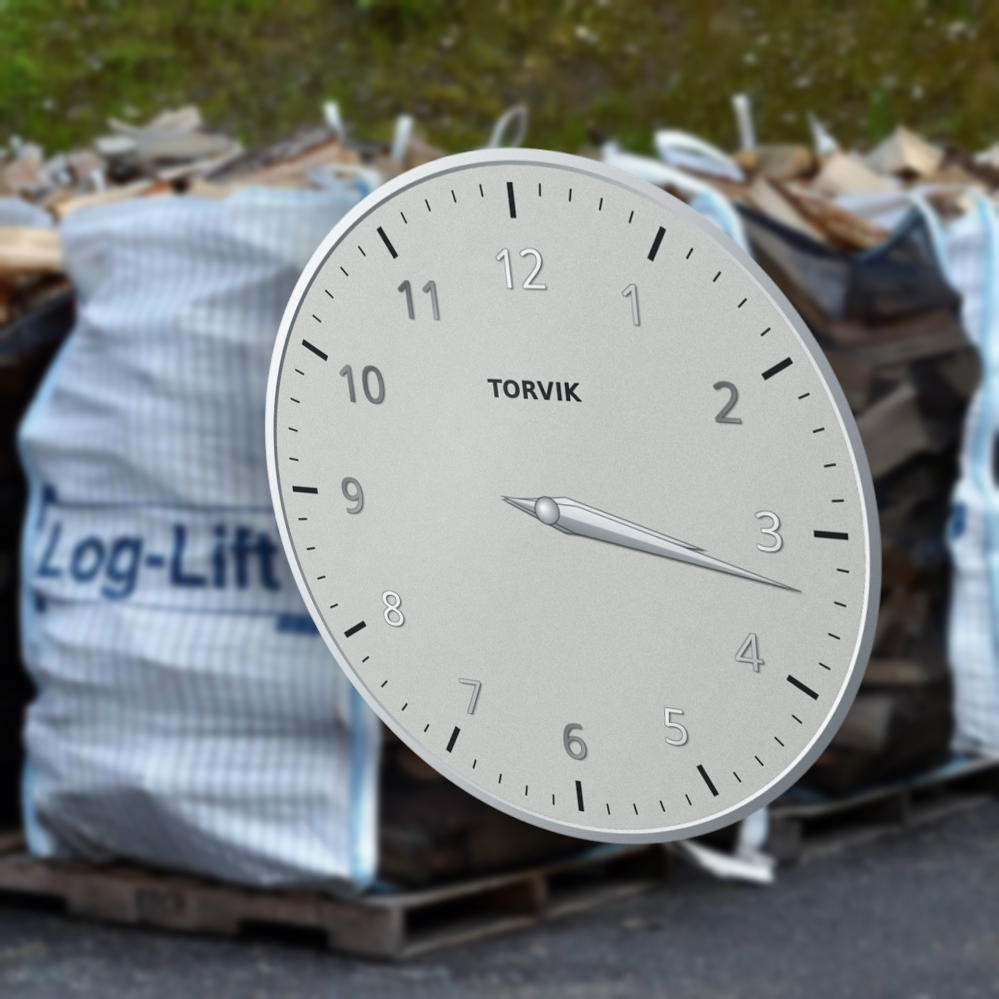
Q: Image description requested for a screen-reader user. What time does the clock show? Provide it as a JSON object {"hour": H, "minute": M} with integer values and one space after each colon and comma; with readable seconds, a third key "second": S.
{"hour": 3, "minute": 17}
